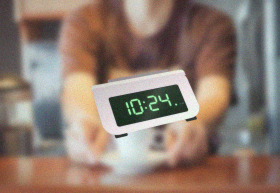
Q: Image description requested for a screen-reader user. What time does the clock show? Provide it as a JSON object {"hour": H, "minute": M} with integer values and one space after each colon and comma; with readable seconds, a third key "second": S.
{"hour": 10, "minute": 24}
